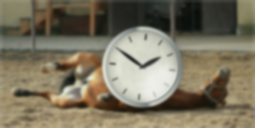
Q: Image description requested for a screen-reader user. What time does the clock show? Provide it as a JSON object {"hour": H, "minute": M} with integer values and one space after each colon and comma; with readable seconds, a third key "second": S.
{"hour": 1, "minute": 50}
